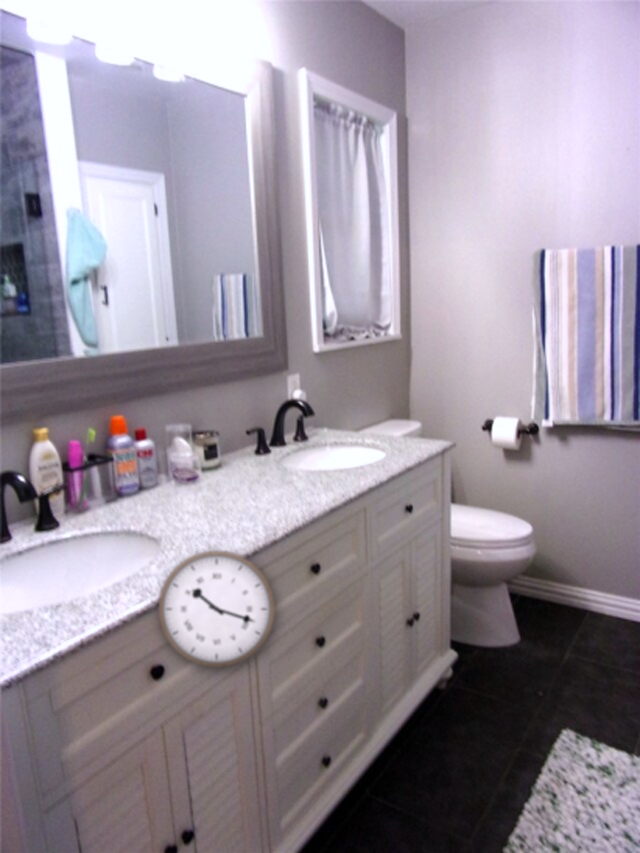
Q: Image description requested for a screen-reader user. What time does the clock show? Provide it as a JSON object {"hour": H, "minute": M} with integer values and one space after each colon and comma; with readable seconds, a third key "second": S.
{"hour": 10, "minute": 18}
